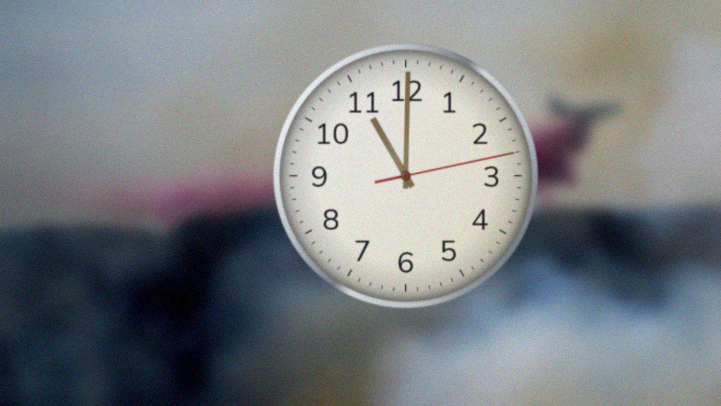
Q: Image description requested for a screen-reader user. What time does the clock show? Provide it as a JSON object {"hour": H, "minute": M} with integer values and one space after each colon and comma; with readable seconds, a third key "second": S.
{"hour": 11, "minute": 0, "second": 13}
